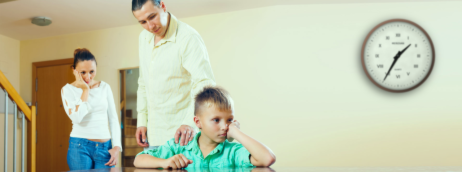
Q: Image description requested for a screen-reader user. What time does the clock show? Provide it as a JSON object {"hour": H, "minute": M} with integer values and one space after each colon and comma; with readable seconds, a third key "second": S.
{"hour": 1, "minute": 35}
